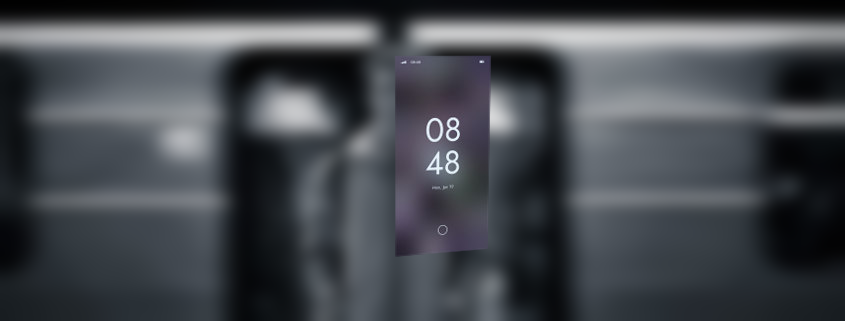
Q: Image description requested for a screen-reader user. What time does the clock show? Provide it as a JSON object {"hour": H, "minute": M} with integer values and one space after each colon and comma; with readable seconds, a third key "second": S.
{"hour": 8, "minute": 48}
